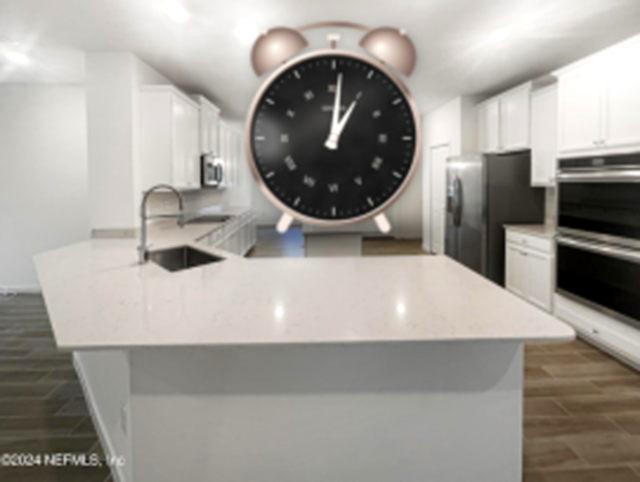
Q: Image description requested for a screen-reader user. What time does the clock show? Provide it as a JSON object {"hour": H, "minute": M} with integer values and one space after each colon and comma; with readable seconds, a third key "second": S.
{"hour": 1, "minute": 1}
